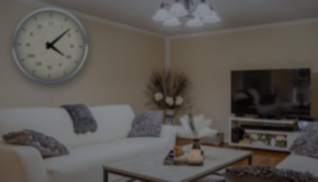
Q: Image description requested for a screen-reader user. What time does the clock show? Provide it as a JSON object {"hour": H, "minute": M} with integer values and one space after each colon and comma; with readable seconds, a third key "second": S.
{"hour": 4, "minute": 8}
